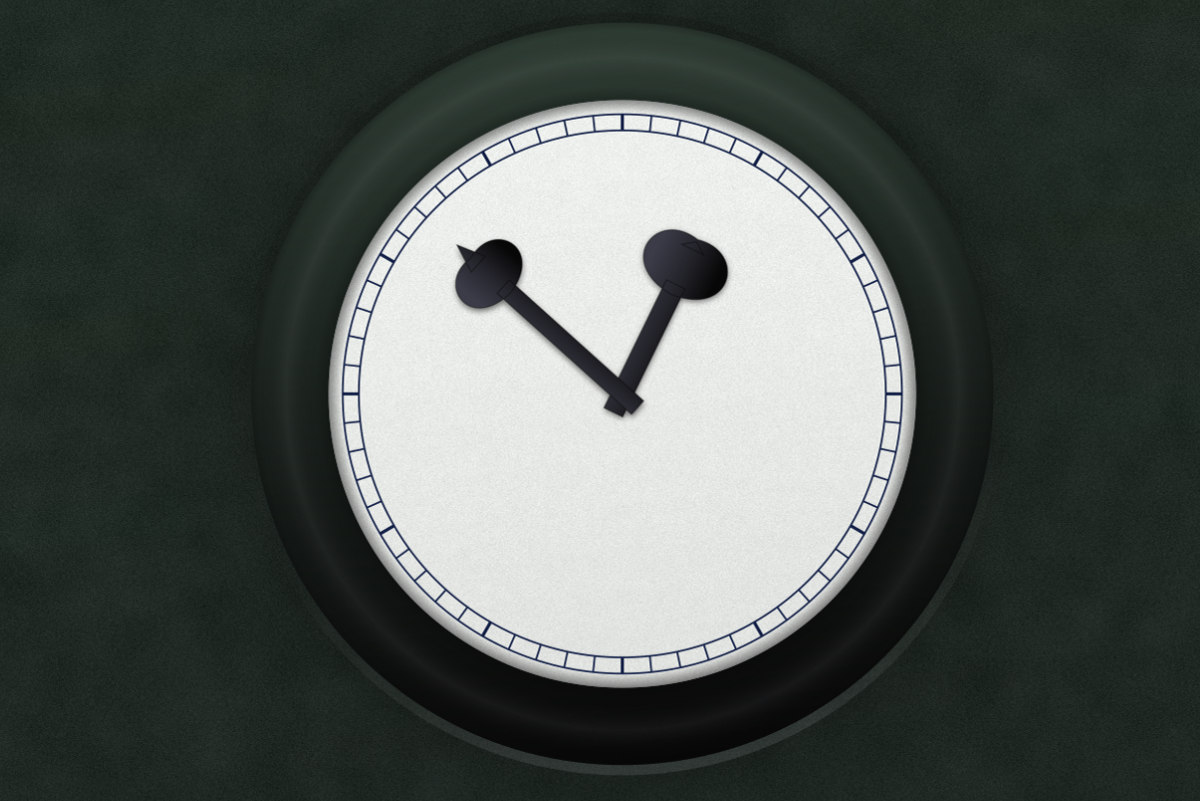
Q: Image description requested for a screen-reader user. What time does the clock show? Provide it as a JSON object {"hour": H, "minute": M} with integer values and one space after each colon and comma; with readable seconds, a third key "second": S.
{"hour": 12, "minute": 52}
